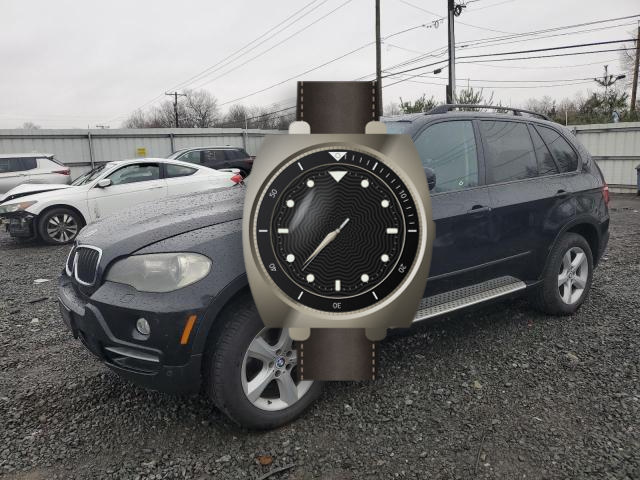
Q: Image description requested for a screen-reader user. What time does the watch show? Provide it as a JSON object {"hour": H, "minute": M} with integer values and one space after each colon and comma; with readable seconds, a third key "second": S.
{"hour": 7, "minute": 37, "second": 37}
